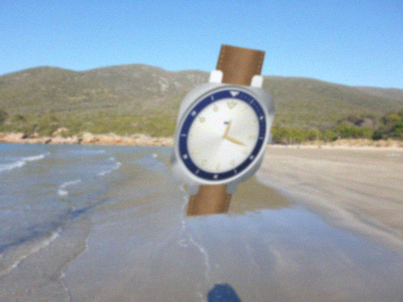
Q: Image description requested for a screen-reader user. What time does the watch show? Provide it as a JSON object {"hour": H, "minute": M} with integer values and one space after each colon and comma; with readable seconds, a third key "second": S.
{"hour": 12, "minute": 18}
